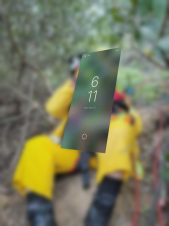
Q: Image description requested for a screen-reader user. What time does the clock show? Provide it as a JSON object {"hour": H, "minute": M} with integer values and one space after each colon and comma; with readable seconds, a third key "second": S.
{"hour": 6, "minute": 11}
